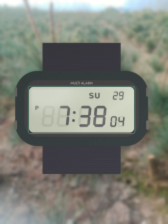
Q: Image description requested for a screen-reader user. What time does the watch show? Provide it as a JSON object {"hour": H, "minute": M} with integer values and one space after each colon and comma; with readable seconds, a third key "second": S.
{"hour": 7, "minute": 38, "second": 4}
